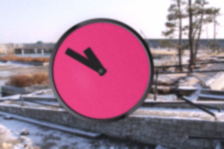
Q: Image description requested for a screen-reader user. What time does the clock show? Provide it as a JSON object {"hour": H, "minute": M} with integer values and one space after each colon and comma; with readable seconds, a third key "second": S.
{"hour": 10, "minute": 50}
